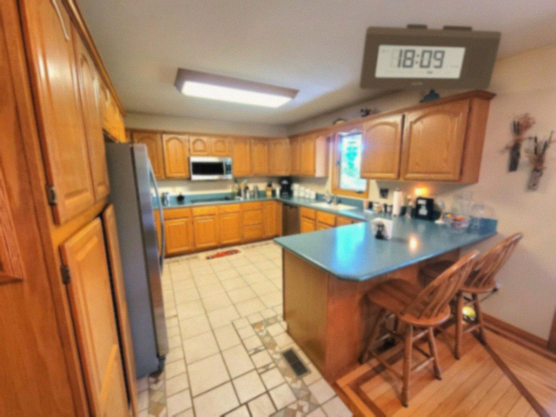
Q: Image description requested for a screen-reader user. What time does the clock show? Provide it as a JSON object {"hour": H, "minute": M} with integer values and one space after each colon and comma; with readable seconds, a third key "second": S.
{"hour": 18, "minute": 9}
